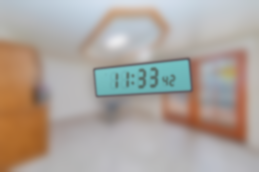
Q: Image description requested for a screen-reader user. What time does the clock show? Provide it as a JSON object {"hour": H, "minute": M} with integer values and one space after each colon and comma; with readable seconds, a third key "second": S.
{"hour": 11, "minute": 33}
